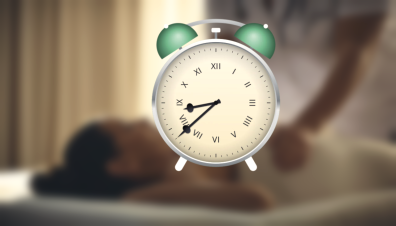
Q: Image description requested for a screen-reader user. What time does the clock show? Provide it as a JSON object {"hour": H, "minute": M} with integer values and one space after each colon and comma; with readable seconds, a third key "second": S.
{"hour": 8, "minute": 38}
